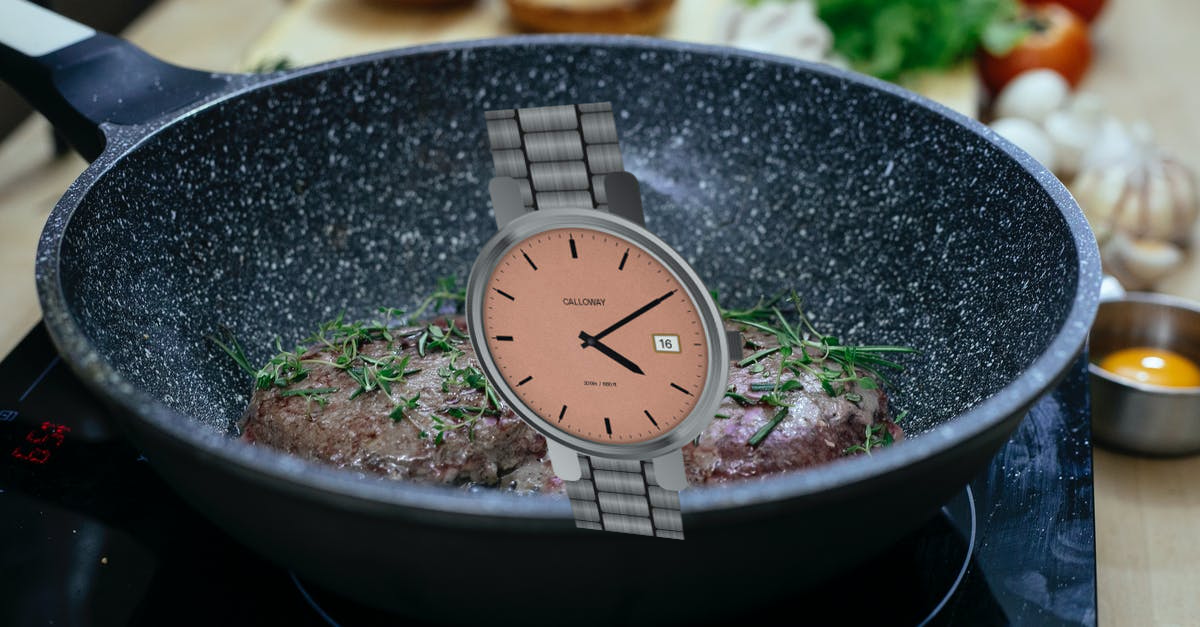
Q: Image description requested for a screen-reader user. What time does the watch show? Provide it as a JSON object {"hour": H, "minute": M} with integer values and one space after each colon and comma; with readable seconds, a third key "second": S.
{"hour": 4, "minute": 10}
